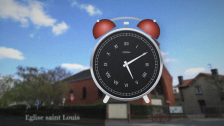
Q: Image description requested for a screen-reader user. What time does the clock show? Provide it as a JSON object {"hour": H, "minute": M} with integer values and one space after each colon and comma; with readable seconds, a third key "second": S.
{"hour": 5, "minute": 10}
